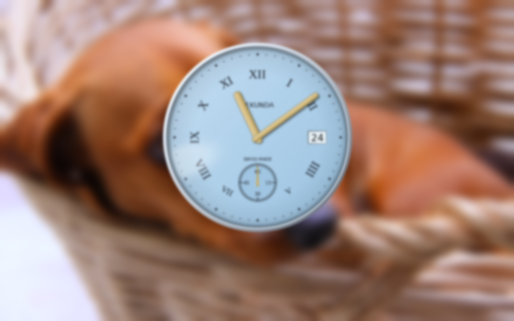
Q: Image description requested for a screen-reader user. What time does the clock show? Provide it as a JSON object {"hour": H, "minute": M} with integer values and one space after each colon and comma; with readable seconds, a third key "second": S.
{"hour": 11, "minute": 9}
